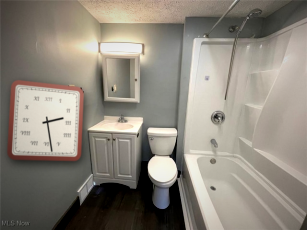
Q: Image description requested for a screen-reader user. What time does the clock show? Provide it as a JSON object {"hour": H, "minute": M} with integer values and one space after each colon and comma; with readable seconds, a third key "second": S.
{"hour": 2, "minute": 28}
